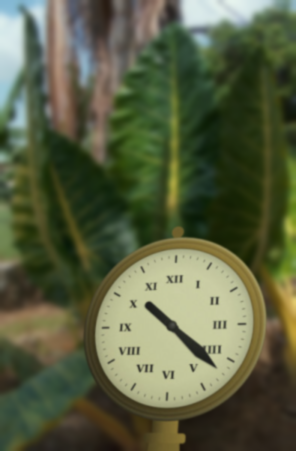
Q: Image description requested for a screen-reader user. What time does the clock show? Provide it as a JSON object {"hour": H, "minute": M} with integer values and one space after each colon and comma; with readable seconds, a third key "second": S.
{"hour": 10, "minute": 22}
